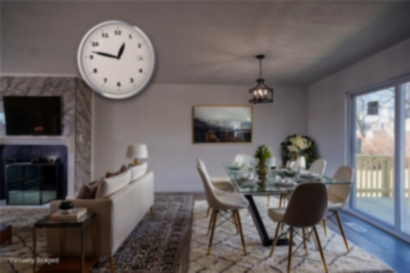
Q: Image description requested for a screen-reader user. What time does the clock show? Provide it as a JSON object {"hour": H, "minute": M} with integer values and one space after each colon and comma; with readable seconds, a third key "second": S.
{"hour": 12, "minute": 47}
